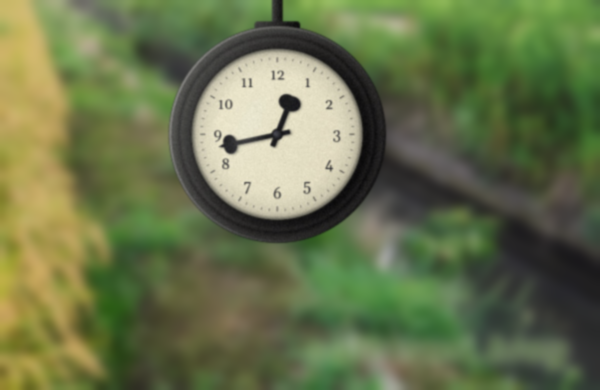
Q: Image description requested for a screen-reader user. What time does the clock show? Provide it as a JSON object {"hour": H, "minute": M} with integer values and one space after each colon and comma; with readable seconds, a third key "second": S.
{"hour": 12, "minute": 43}
